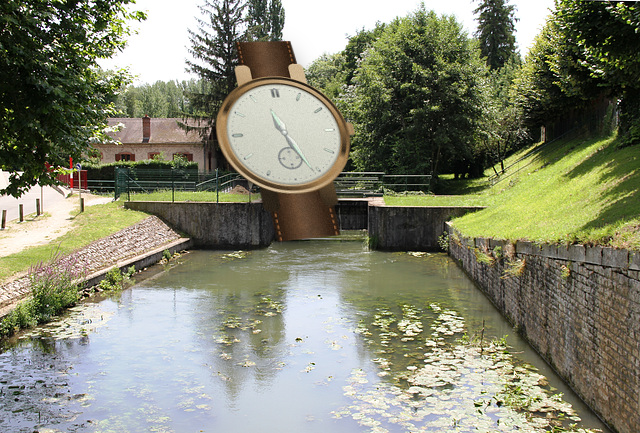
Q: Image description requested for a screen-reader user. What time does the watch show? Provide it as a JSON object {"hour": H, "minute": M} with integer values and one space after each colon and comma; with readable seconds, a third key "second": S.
{"hour": 11, "minute": 26}
